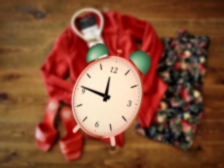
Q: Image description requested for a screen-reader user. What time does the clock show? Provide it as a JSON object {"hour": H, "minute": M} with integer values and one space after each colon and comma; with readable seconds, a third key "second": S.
{"hour": 11, "minute": 46}
